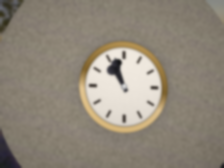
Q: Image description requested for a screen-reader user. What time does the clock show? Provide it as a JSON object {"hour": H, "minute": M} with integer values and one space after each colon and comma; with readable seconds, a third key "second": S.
{"hour": 10, "minute": 57}
